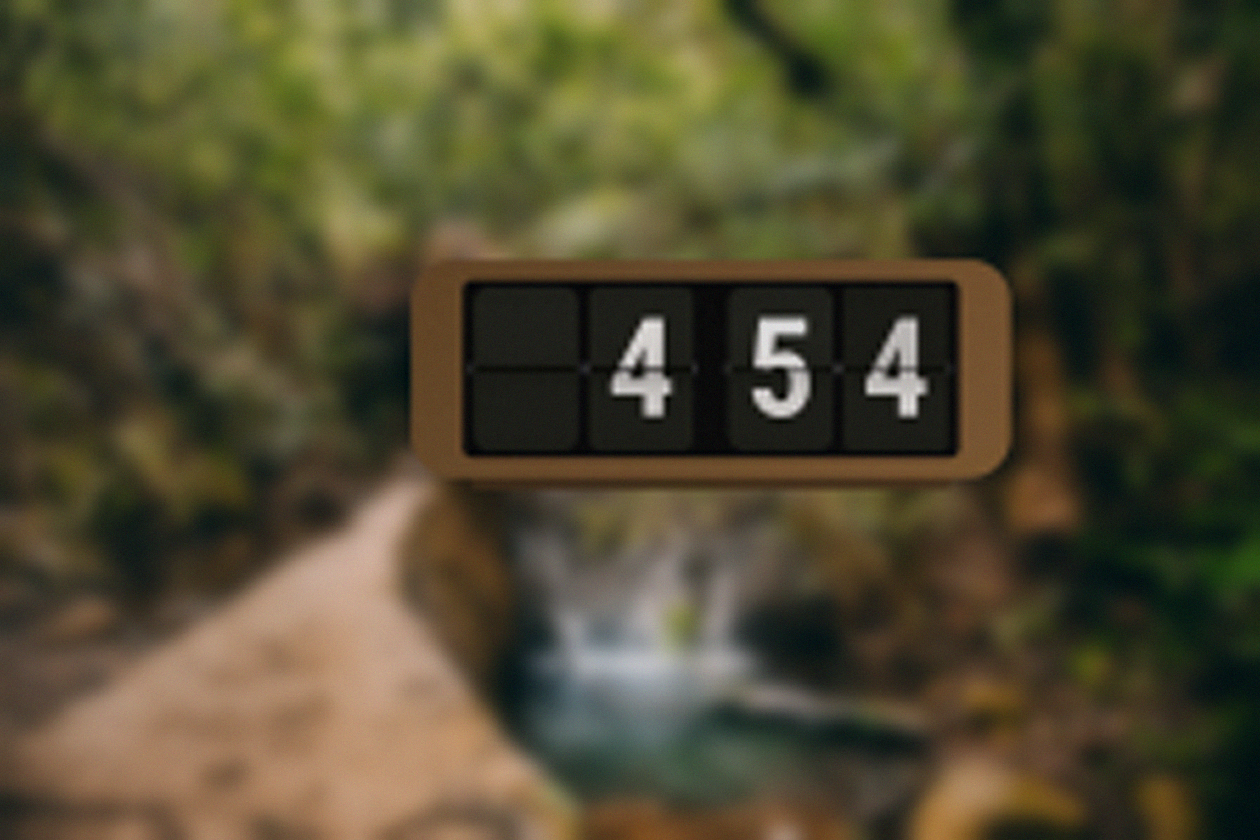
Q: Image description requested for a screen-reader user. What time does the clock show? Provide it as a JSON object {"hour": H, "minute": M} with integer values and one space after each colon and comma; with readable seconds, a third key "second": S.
{"hour": 4, "minute": 54}
